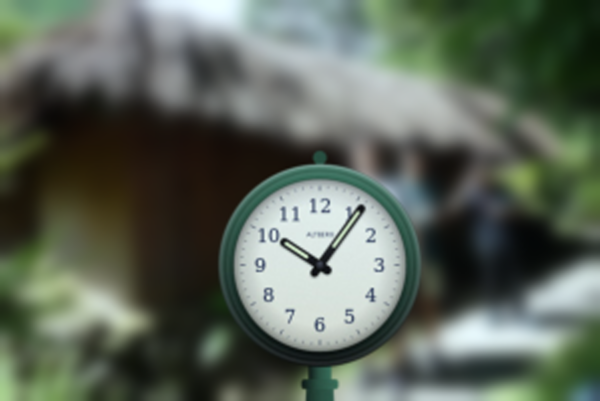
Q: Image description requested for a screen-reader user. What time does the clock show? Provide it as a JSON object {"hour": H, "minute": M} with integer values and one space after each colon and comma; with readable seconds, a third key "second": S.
{"hour": 10, "minute": 6}
